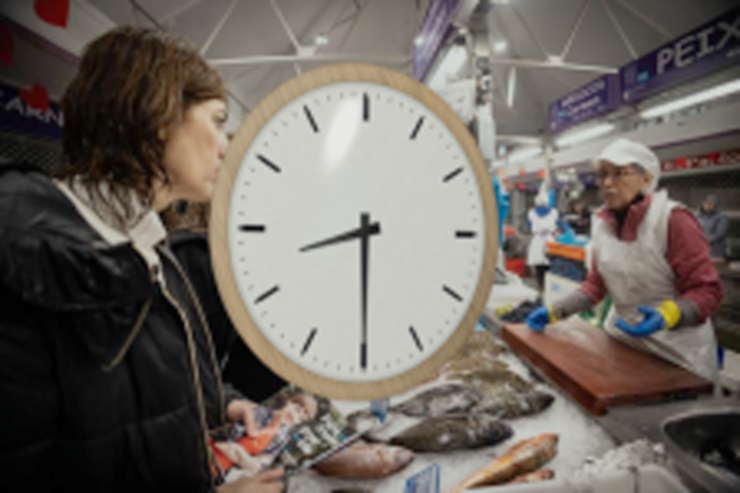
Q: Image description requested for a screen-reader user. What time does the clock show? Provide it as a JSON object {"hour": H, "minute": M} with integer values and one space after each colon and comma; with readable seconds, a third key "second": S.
{"hour": 8, "minute": 30}
